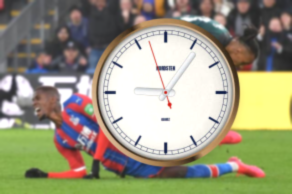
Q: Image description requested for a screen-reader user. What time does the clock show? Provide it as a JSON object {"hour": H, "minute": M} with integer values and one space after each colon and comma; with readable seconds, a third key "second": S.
{"hour": 9, "minute": 5, "second": 57}
